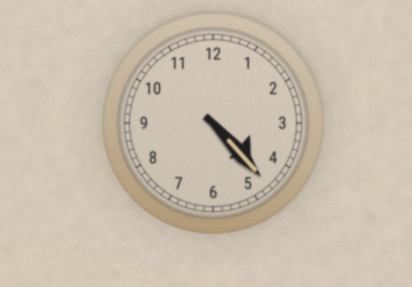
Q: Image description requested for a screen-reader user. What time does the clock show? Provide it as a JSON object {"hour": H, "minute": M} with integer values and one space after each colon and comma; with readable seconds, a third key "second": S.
{"hour": 4, "minute": 23}
